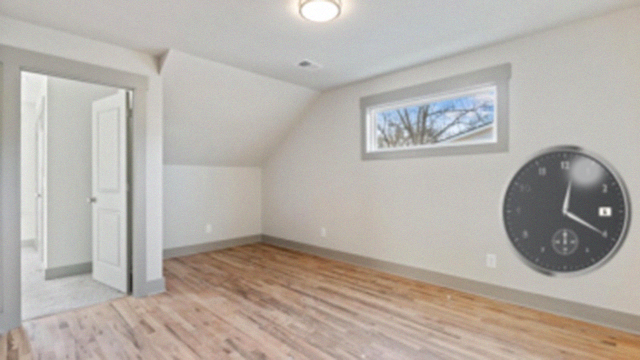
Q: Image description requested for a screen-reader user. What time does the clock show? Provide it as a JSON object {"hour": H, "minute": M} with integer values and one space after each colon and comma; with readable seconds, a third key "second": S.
{"hour": 12, "minute": 20}
